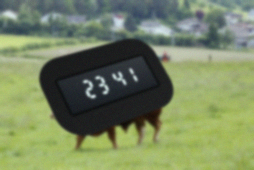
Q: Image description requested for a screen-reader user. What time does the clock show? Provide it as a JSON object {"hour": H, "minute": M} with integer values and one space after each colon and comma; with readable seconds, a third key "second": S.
{"hour": 23, "minute": 41}
